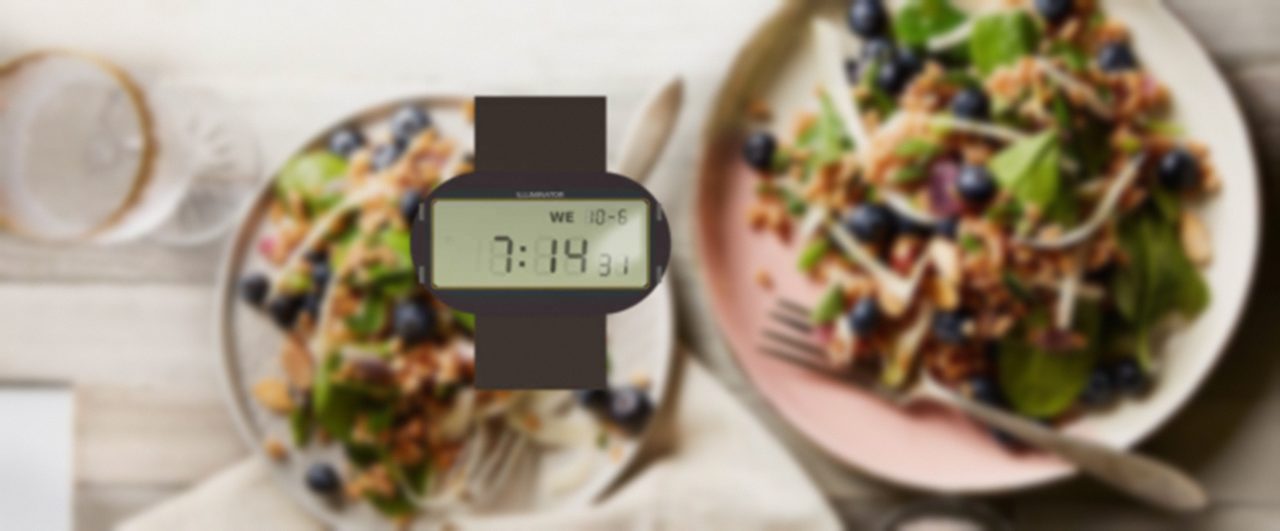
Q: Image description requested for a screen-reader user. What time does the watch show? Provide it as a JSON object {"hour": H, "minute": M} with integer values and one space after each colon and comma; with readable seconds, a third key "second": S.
{"hour": 7, "minute": 14, "second": 31}
